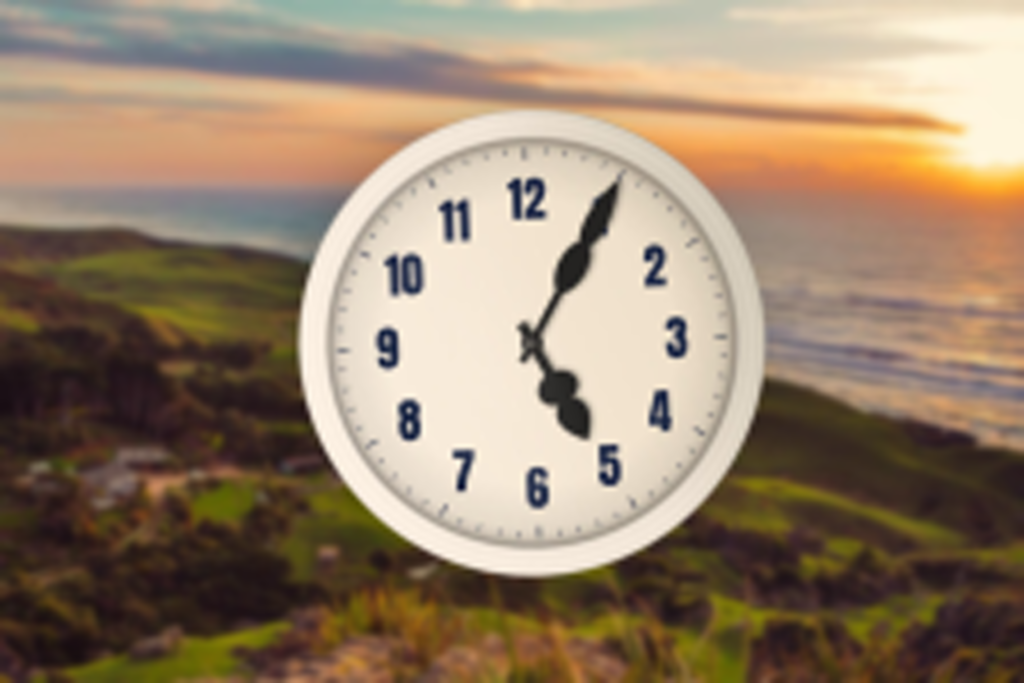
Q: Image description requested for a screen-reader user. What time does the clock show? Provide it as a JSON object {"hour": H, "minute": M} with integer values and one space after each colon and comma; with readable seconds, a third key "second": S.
{"hour": 5, "minute": 5}
